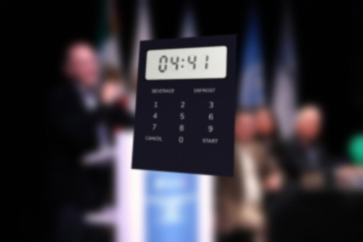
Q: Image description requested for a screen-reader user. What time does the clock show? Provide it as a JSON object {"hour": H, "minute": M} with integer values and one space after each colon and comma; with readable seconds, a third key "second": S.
{"hour": 4, "minute": 41}
